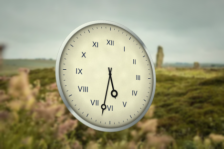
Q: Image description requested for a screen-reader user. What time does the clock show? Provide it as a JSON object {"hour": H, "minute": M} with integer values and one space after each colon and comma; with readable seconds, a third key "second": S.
{"hour": 5, "minute": 32}
